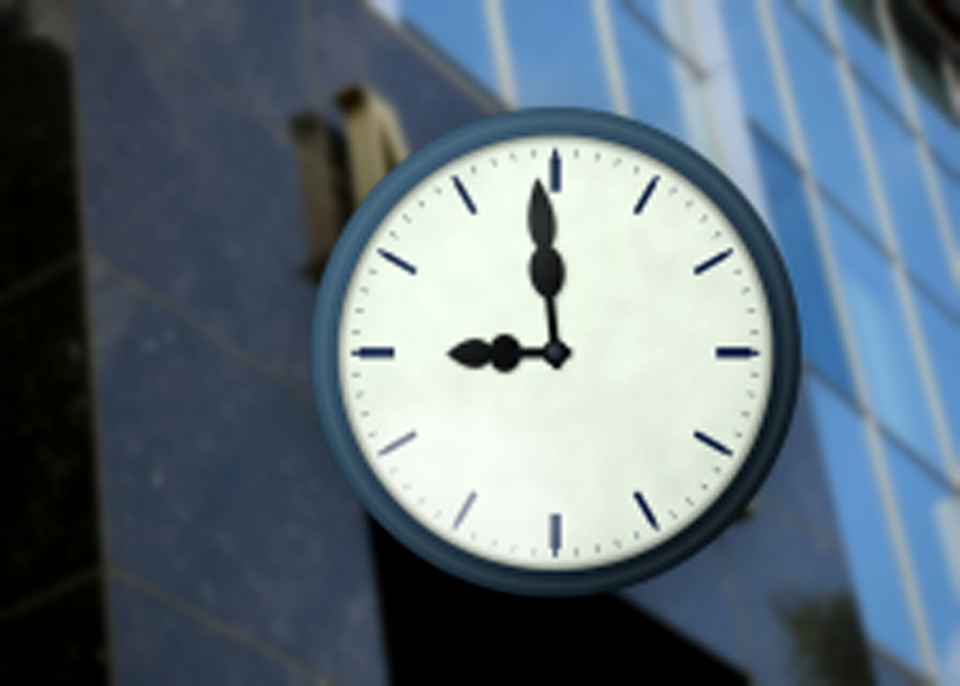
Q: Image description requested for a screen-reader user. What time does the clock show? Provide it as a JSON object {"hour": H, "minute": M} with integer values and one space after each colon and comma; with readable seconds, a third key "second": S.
{"hour": 8, "minute": 59}
